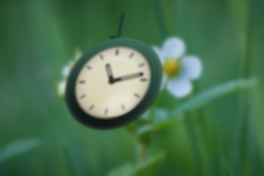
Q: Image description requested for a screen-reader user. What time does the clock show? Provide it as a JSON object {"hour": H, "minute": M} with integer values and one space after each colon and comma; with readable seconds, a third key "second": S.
{"hour": 11, "minute": 13}
